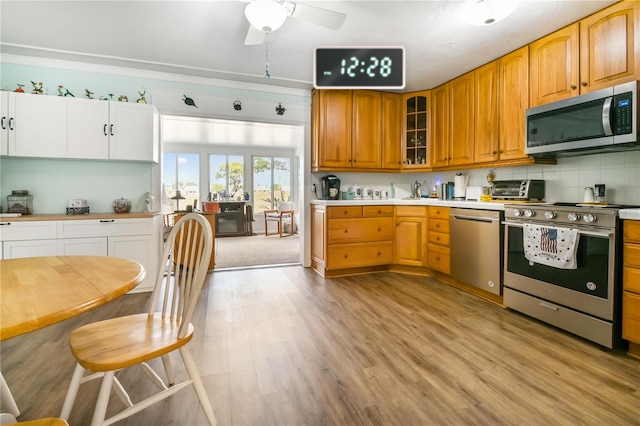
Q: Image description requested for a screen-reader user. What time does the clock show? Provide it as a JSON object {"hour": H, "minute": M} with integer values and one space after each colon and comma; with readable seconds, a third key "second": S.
{"hour": 12, "minute": 28}
